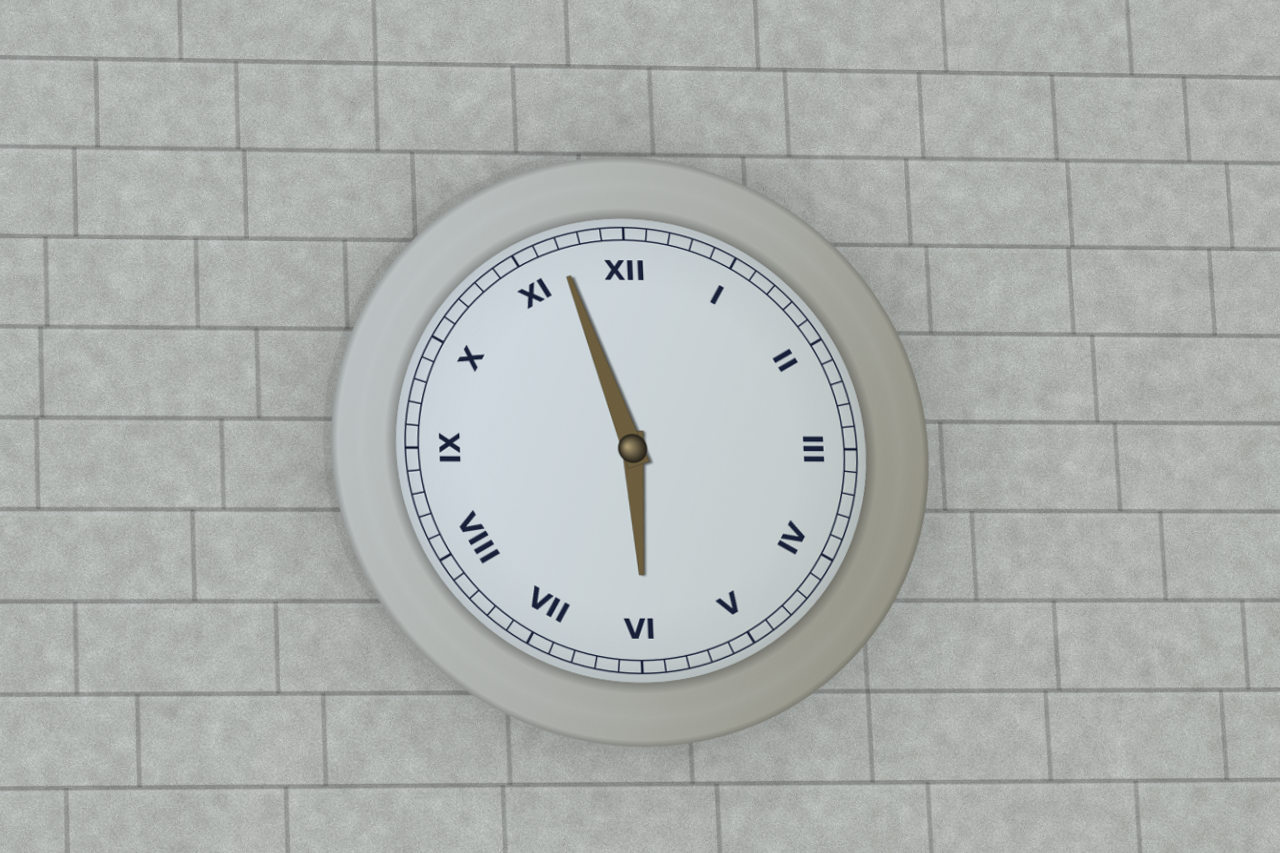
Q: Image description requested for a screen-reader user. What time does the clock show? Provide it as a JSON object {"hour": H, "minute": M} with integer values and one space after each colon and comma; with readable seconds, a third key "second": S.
{"hour": 5, "minute": 57}
